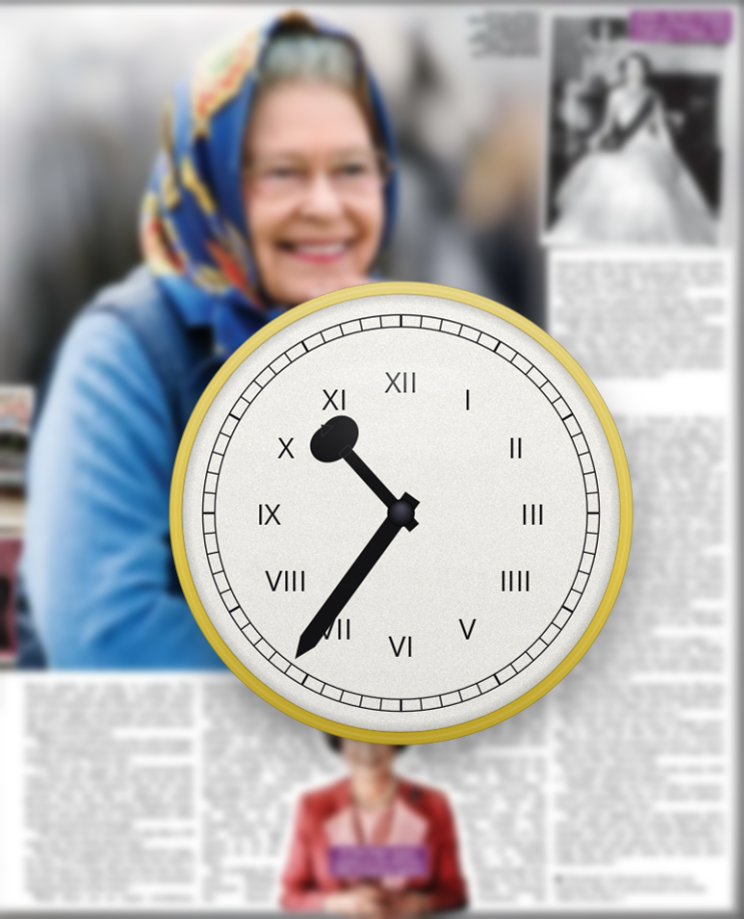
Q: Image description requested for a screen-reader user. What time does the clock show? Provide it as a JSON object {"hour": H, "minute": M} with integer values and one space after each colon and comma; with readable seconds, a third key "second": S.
{"hour": 10, "minute": 36}
